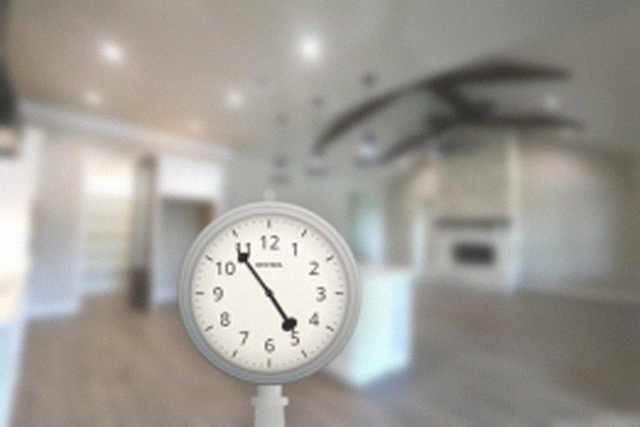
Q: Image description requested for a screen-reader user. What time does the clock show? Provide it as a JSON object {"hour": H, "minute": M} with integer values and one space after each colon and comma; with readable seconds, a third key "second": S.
{"hour": 4, "minute": 54}
